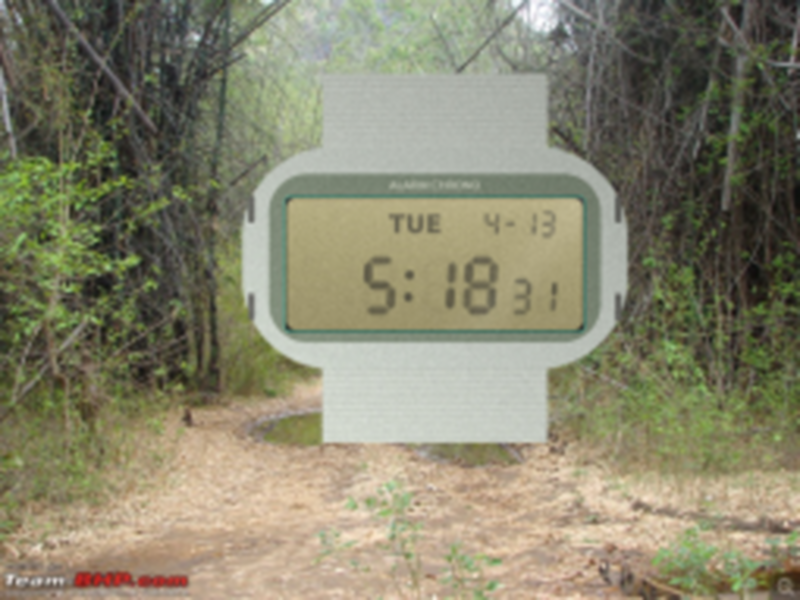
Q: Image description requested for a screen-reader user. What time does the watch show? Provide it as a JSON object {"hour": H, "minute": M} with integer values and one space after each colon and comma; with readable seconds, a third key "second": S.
{"hour": 5, "minute": 18, "second": 31}
